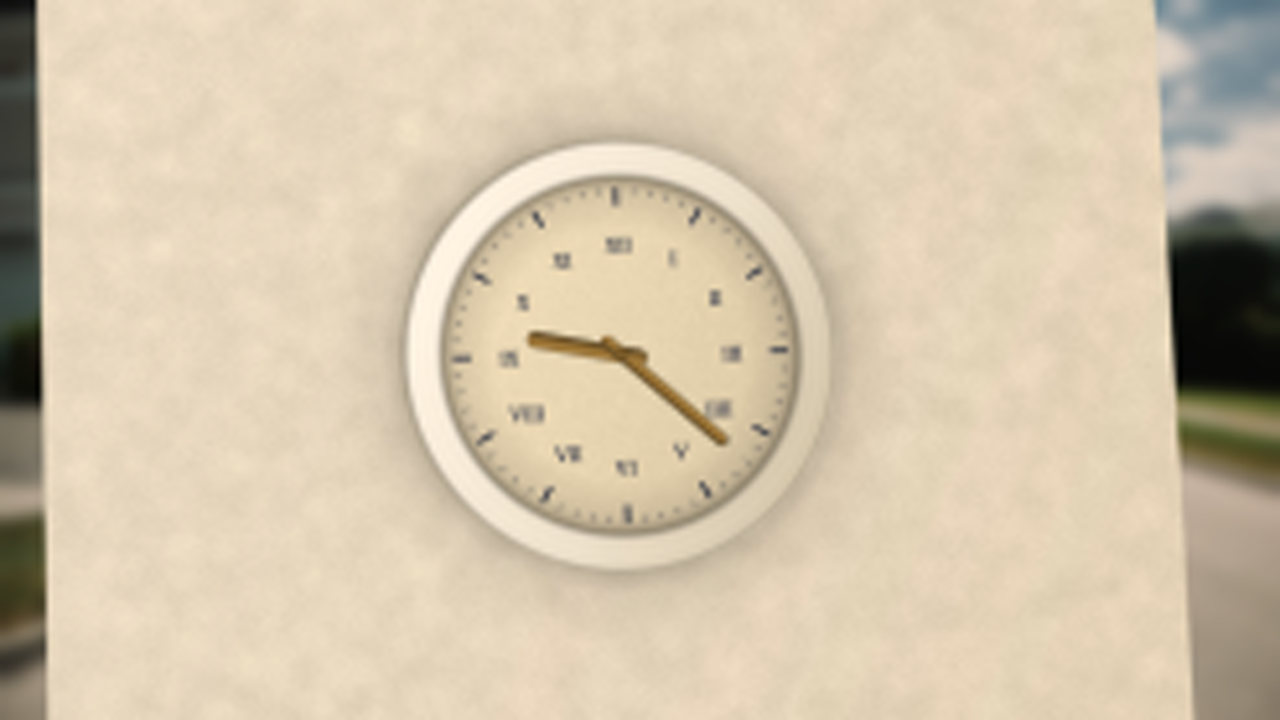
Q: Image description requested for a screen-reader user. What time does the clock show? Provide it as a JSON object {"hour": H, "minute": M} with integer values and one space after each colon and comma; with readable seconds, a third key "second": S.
{"hour": 9, "minute": 22}
